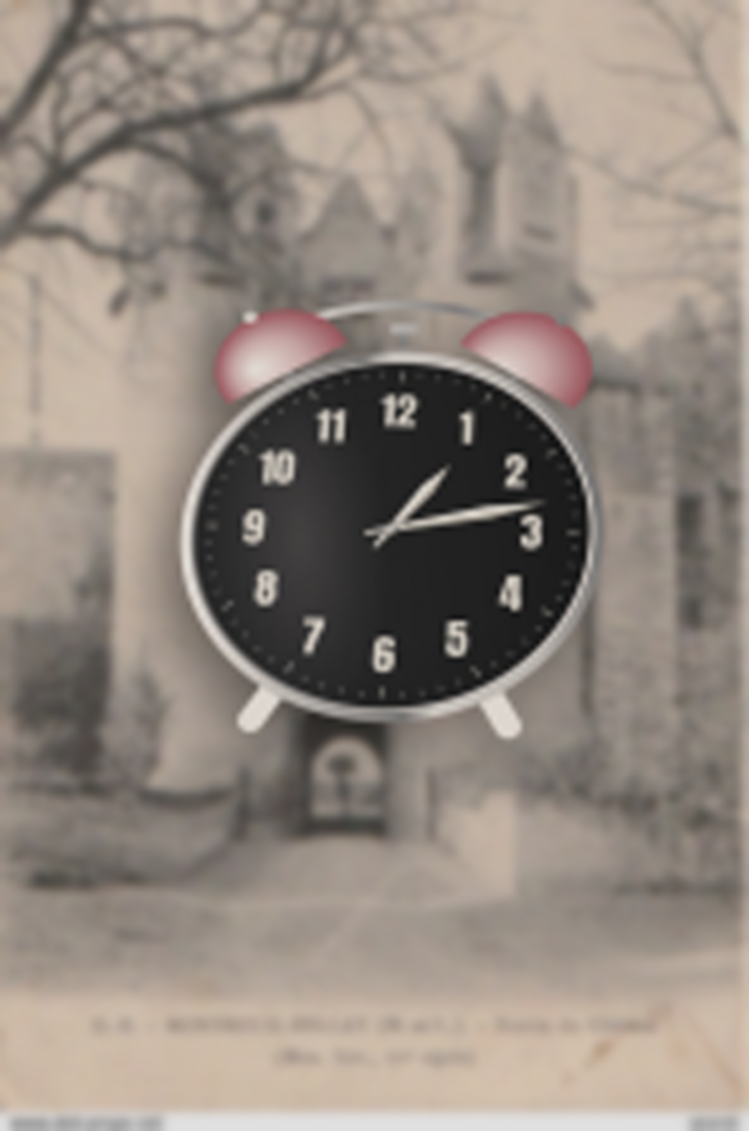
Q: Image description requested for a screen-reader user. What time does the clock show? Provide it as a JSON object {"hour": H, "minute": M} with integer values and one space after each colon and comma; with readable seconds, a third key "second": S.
{"hour": 1, "minute": 13}
